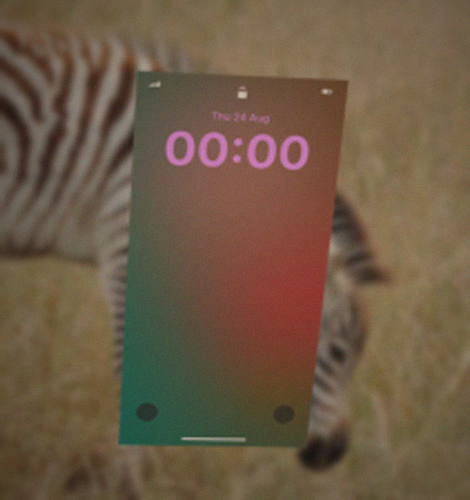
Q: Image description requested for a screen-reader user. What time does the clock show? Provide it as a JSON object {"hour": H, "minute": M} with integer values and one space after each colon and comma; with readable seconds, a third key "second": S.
{"hour": 0, "minute": 0}
